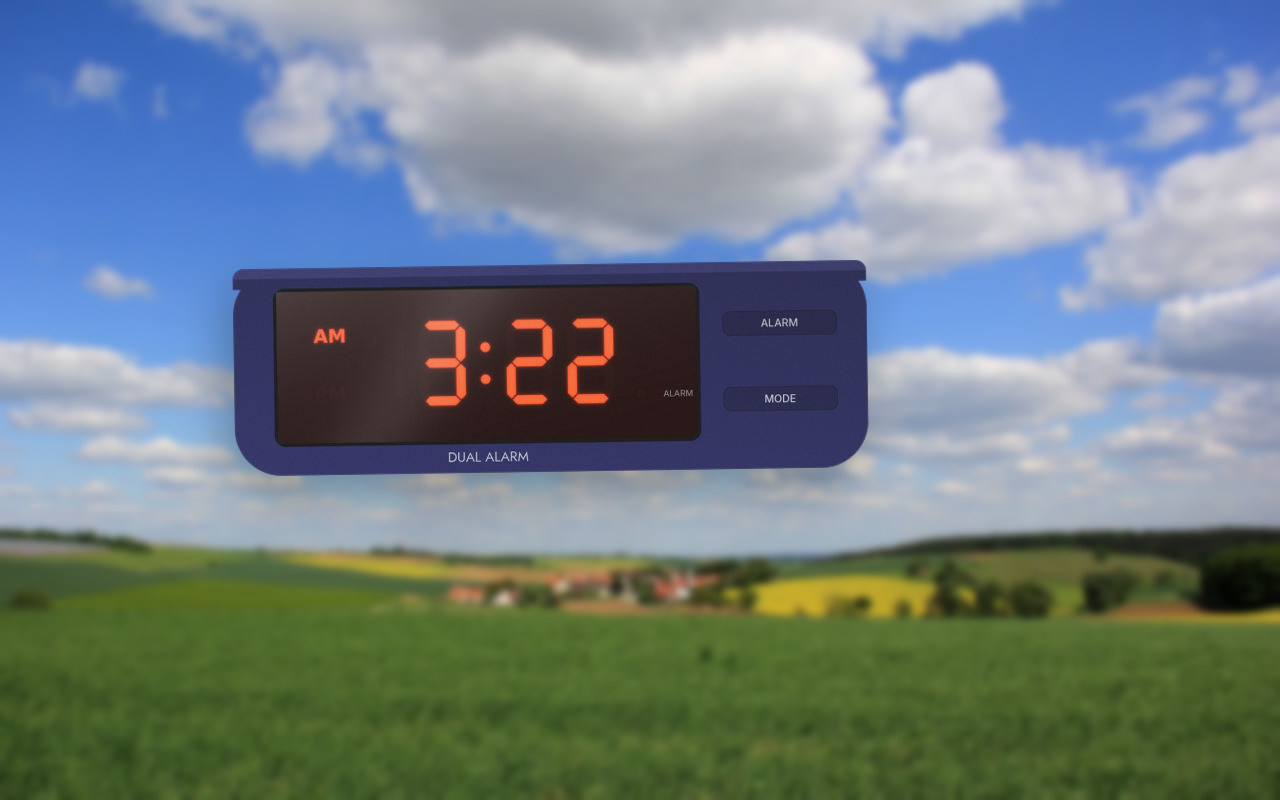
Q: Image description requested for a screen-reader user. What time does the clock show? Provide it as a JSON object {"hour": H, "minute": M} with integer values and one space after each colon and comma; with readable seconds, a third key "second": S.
{"hour": 3, "minute": 22}
